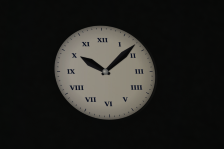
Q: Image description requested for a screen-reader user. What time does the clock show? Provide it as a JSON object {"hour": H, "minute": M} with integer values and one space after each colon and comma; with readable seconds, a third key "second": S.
{"hour": 10, "minute": 8}
